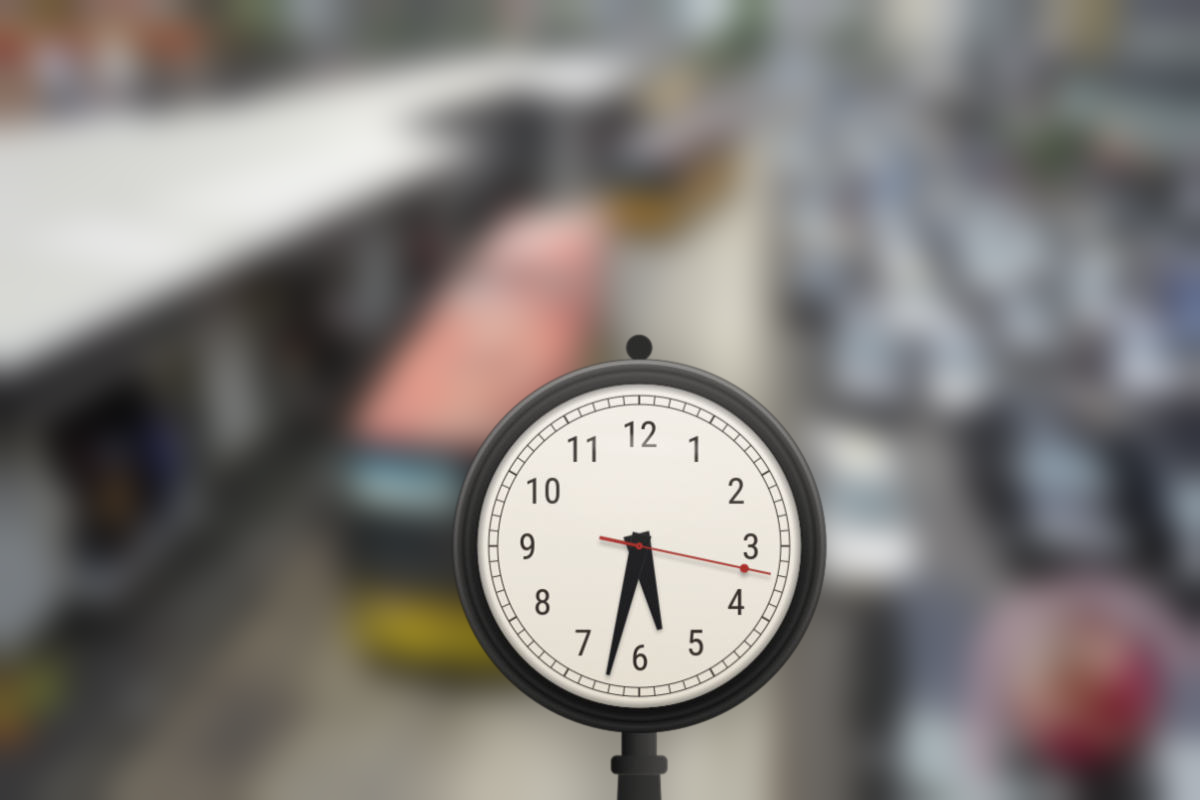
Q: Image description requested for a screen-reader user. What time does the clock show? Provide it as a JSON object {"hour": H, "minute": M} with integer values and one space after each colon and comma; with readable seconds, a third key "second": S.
{"hour": 5, "minute": 32, "second": 17}
